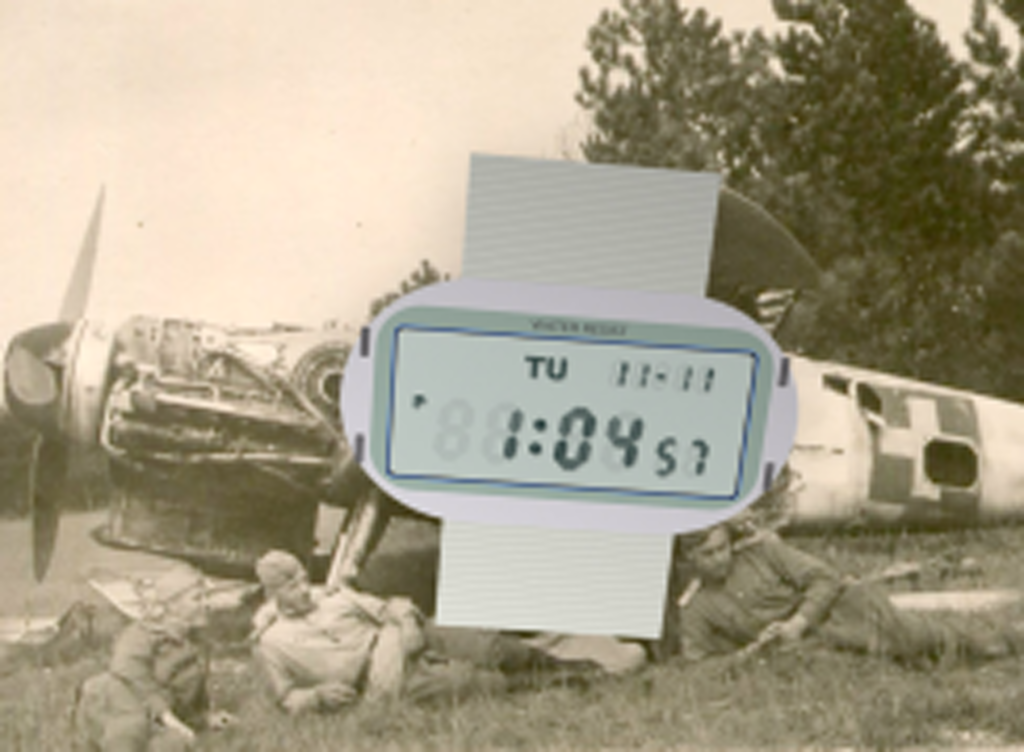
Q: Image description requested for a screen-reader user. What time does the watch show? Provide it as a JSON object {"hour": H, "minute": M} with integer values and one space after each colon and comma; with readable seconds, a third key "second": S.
{"hour": 1, "minute": 4, "second": 57}
